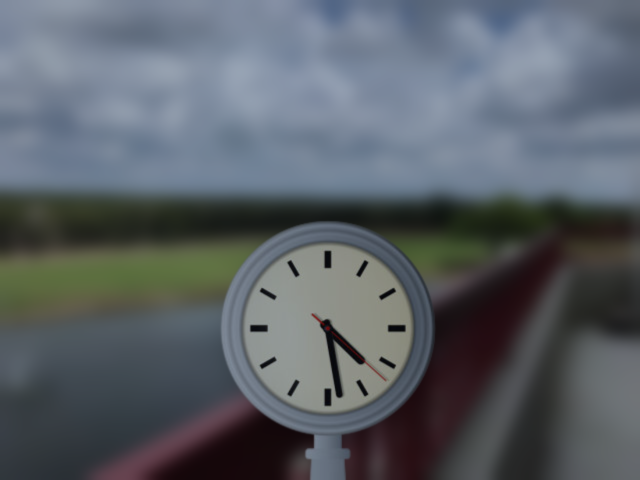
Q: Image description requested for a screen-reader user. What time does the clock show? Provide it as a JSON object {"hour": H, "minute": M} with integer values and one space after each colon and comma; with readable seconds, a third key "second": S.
{"hour": 4, "minute": 28, "second": 22}
